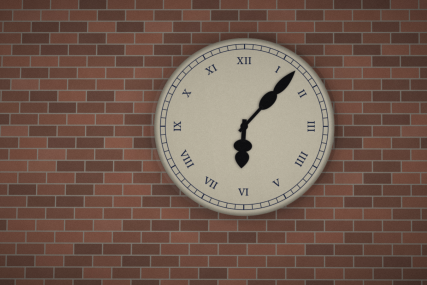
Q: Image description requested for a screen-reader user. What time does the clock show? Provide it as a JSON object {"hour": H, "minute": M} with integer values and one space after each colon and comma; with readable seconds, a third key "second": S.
{"hour": 6, "minute": 7}
